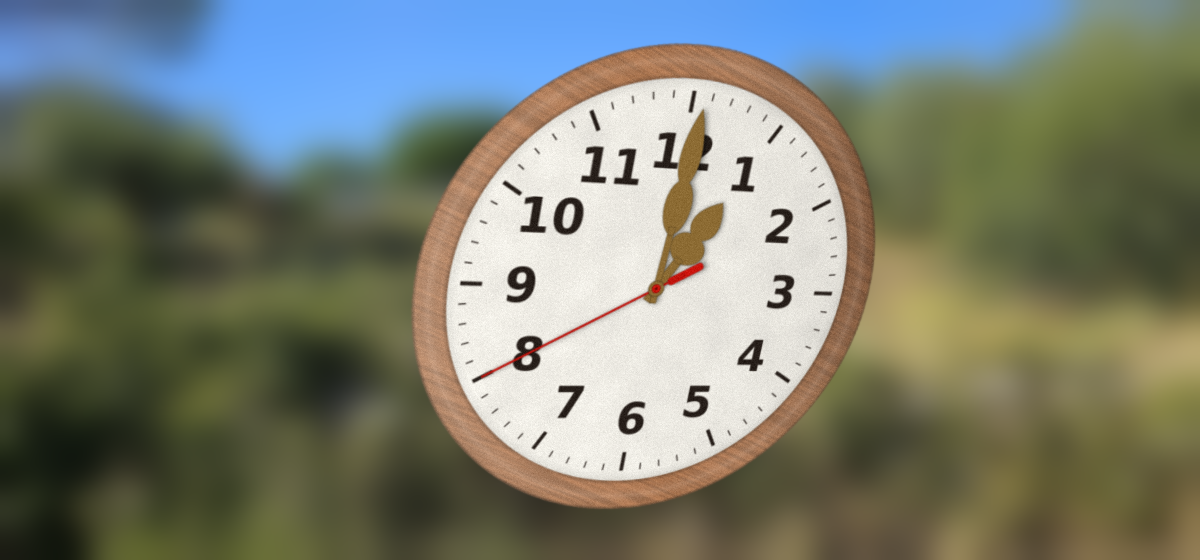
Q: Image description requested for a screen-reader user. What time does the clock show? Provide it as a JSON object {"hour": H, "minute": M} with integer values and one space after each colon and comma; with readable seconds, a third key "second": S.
{"hour": 1, "minute": 0, "second": 40}
